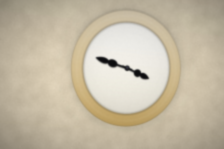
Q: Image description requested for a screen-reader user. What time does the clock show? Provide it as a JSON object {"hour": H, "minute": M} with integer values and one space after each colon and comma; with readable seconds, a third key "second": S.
{"hour": 3, "minute": 48}
